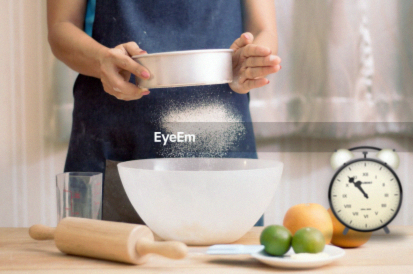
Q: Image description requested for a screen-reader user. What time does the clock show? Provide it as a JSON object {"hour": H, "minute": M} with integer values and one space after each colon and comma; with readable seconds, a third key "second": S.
{"hour": 10, "minute": 53}
